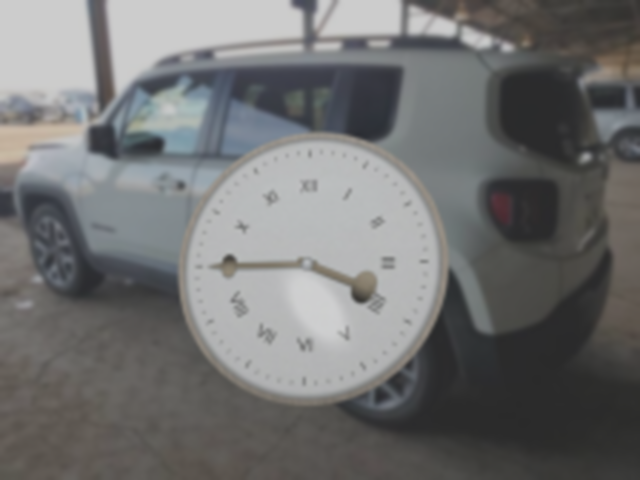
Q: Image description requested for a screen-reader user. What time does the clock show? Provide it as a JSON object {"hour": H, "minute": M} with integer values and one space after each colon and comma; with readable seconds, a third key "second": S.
{"hour": 3, "minute": 45}
